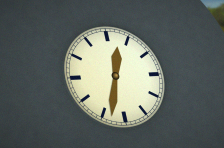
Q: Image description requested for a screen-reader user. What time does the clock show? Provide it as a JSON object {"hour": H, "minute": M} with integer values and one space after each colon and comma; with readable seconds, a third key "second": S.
{"hour": 12, "minute": 33}
